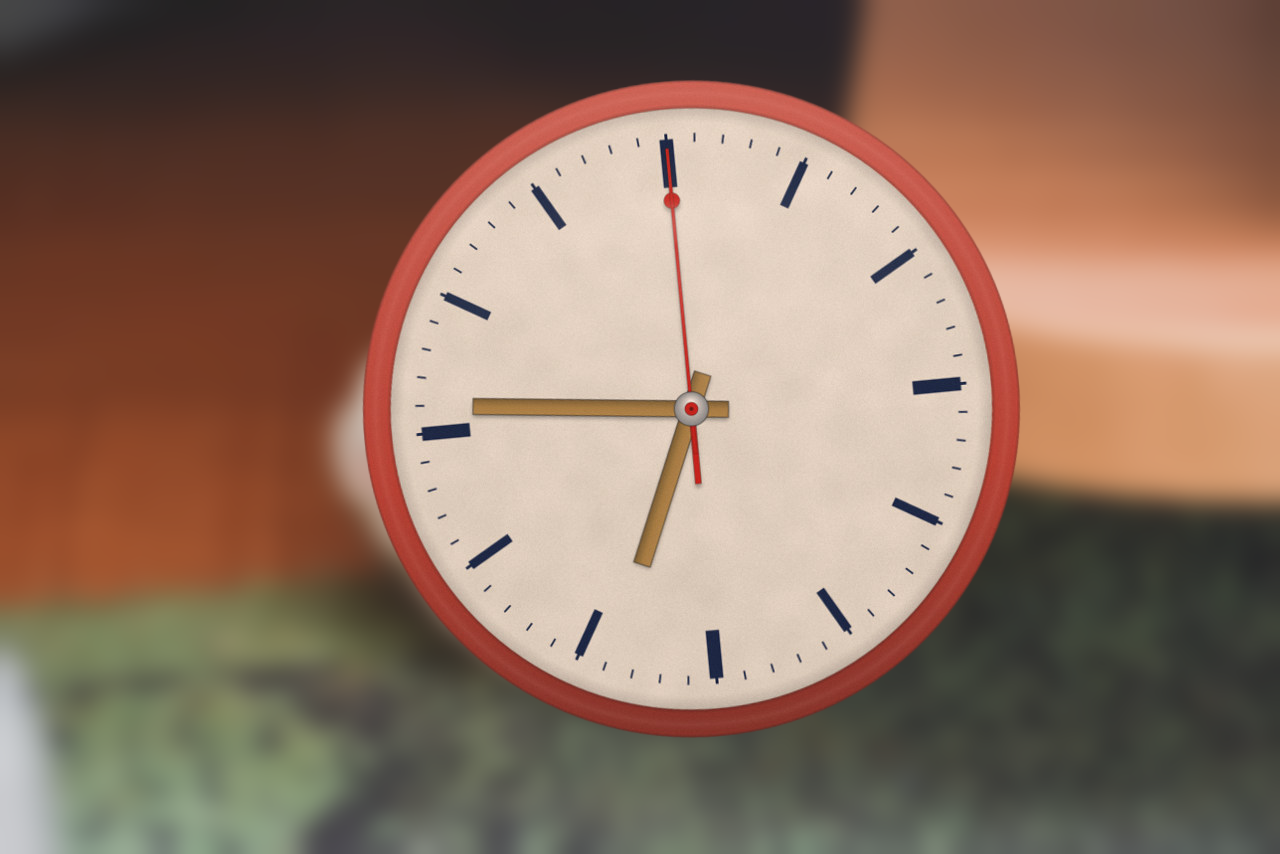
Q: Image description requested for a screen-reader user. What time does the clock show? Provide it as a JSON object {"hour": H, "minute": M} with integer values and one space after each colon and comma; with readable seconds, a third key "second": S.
{"hour": 6, "minute": 46, "second": 0}
